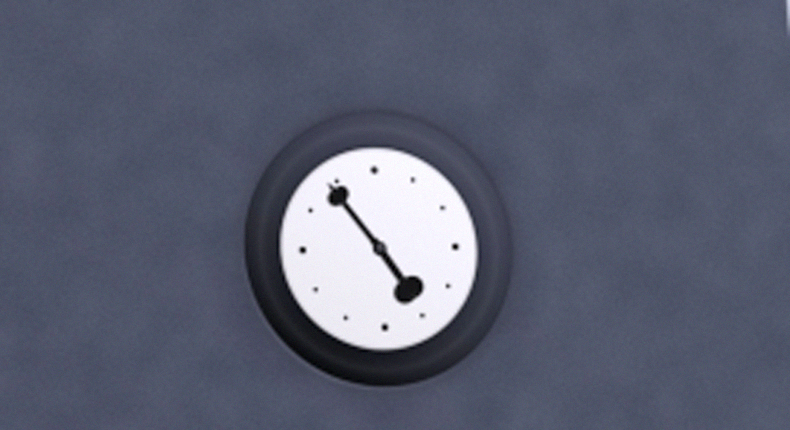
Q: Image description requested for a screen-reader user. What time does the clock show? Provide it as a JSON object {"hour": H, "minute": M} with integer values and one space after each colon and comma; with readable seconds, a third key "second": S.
{"hour": 4, "minute": 54}
